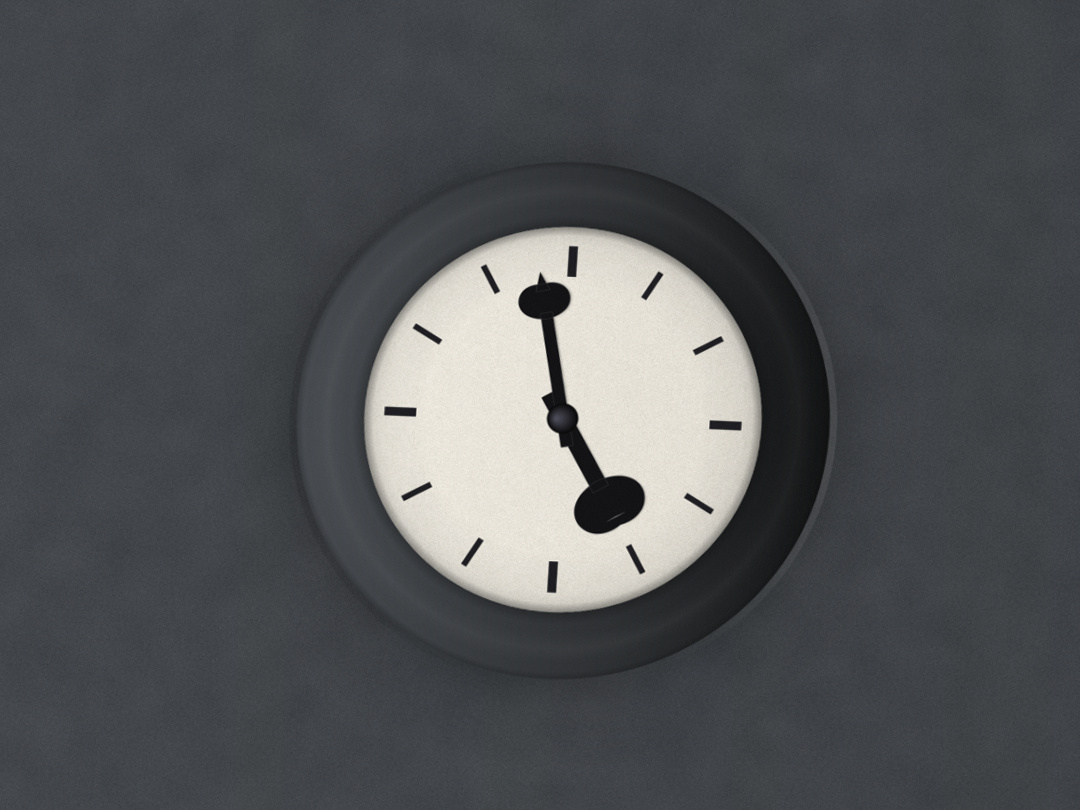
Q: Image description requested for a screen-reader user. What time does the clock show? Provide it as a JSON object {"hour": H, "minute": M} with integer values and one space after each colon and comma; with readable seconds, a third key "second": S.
{"hour": 4, "minute": 58}
